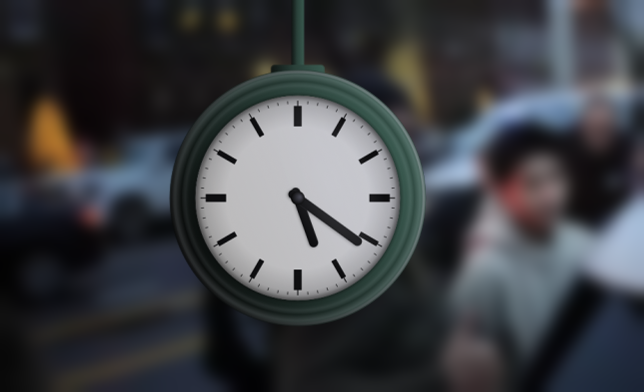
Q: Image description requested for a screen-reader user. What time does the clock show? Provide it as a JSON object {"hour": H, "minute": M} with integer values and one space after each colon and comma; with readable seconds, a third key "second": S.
{"hour": 5, "minute": 21}
